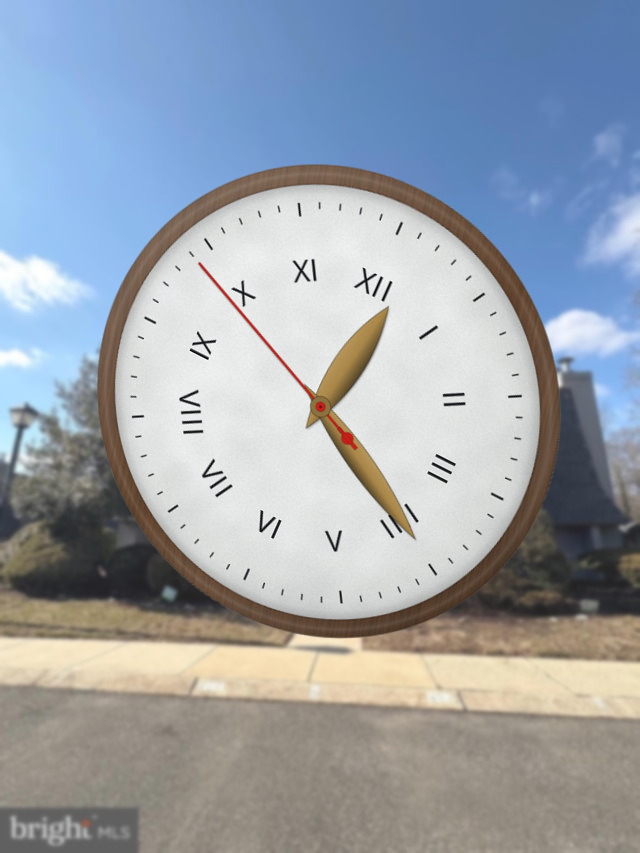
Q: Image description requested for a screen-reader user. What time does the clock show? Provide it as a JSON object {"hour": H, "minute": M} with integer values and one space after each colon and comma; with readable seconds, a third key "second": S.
{"hour": 12, "minute": 19, "second": 49}
